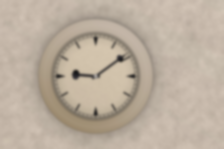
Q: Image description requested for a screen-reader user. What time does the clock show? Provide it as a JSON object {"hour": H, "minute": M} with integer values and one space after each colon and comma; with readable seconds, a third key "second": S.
{"hour": 9, "minute": 9}
